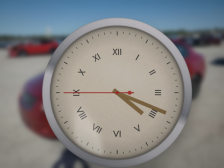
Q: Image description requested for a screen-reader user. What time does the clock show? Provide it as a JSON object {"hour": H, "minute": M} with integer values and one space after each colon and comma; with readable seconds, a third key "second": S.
{"hour": 4, "minute": 18, "second": 45}
